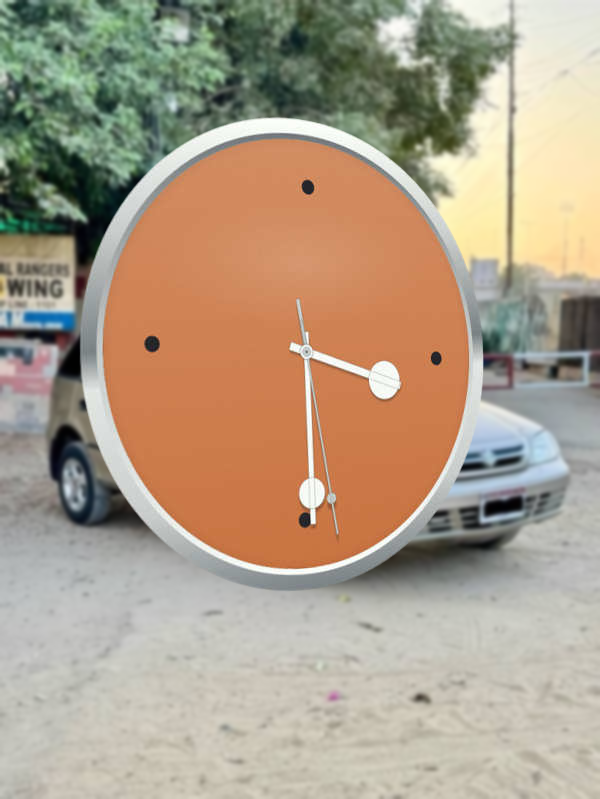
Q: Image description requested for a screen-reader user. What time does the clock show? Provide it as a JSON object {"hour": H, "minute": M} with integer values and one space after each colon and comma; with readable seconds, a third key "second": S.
{"hour": 3, "minute": 29, "second": 28}
